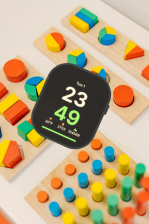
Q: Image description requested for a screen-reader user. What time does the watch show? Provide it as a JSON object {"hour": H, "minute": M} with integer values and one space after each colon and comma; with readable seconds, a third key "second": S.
{"hour": 23, "minute": 49}
